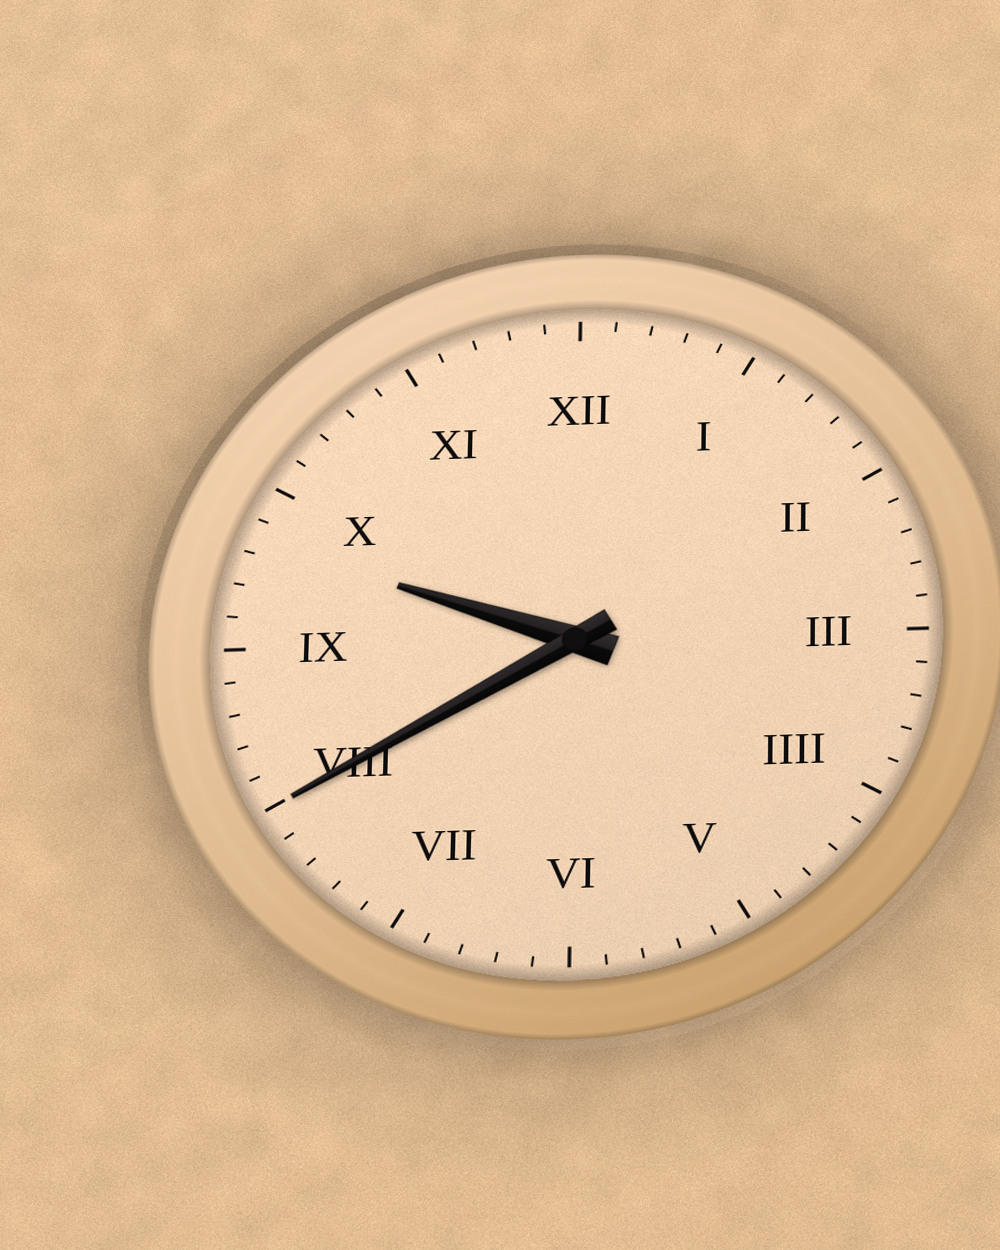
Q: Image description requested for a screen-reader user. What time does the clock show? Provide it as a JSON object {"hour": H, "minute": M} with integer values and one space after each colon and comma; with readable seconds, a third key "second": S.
{"hour": 9, "minute": 40}
